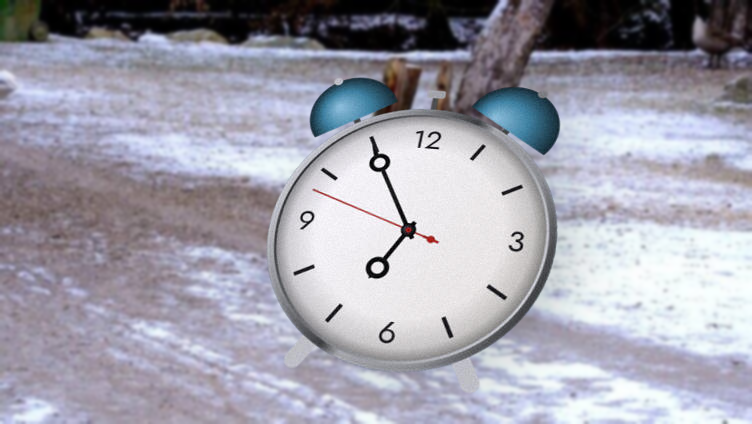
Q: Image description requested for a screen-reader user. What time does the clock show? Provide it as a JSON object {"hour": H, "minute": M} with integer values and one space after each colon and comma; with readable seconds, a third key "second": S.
{"hour": 6, "minute": 54, "second": 48}
